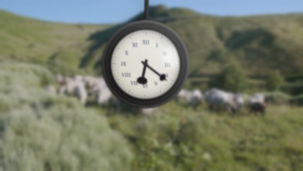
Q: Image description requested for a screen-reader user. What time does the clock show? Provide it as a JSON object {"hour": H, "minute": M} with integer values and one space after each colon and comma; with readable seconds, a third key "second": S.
{"hour": 6, "minute": 21}
